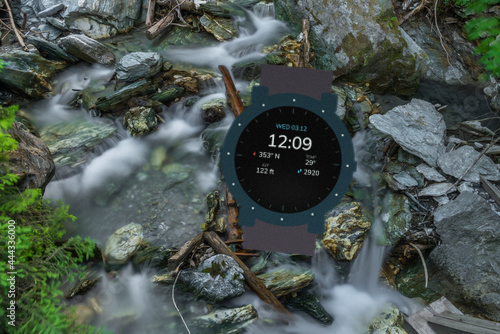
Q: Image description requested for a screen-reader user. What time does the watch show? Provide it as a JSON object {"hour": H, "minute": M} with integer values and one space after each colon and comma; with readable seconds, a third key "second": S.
{"hour": 12, "minute": 9}
